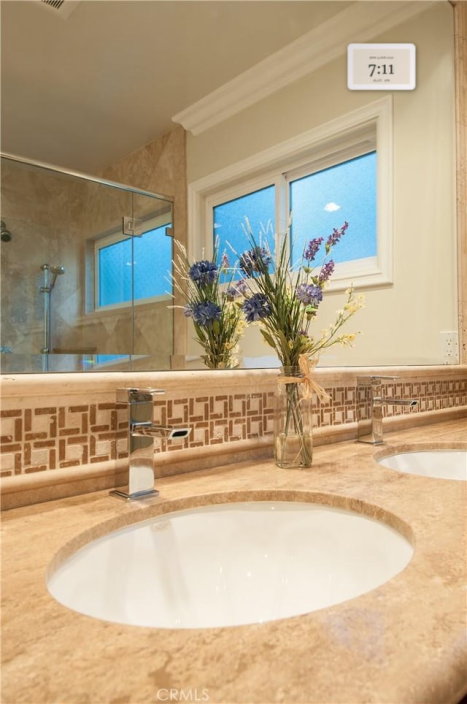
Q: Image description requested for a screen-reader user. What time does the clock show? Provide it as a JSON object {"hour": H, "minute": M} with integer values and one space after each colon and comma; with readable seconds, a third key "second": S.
{"hour": 7, "minute": 11}
